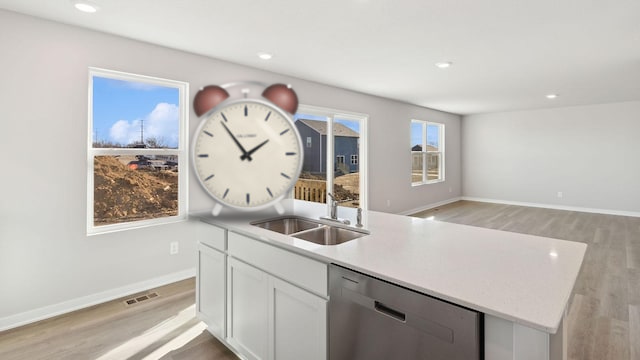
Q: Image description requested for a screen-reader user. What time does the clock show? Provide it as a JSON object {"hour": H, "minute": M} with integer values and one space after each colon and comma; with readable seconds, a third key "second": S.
{"hour": 1, "minute": 54}
